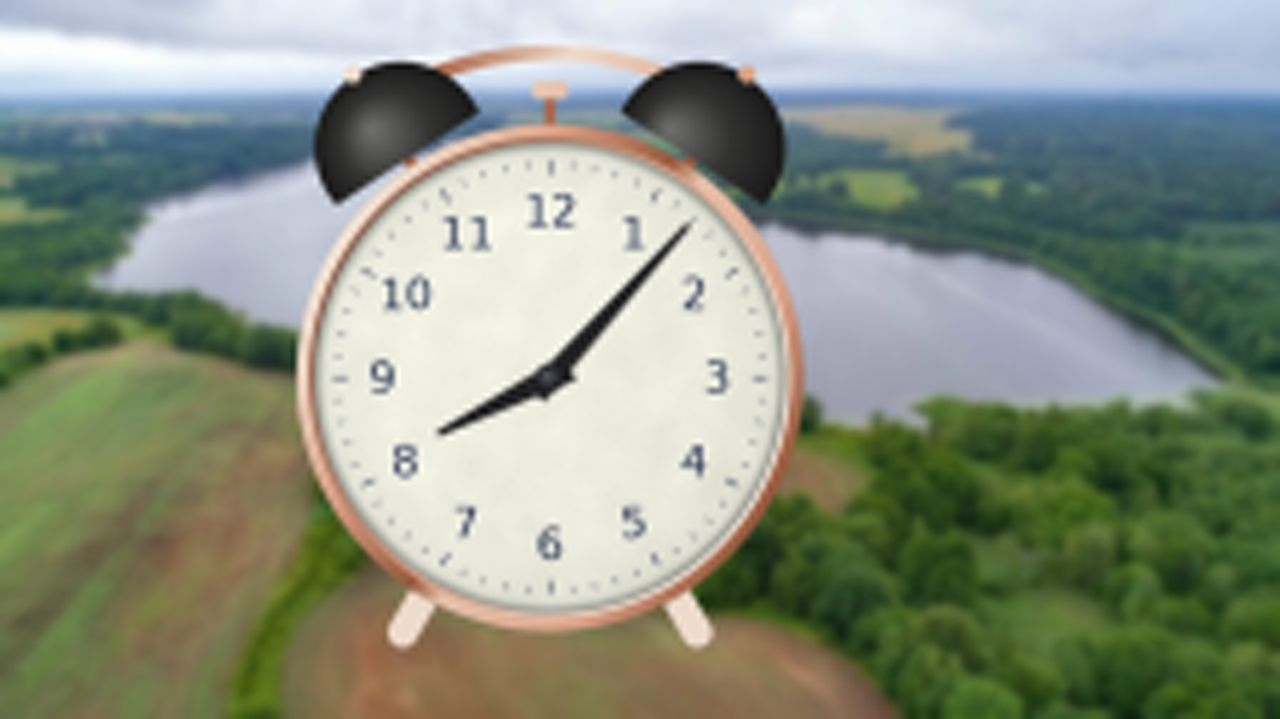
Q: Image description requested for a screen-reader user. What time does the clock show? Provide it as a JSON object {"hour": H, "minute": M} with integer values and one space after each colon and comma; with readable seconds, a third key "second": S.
{"hour": 8, "minute": 7}
